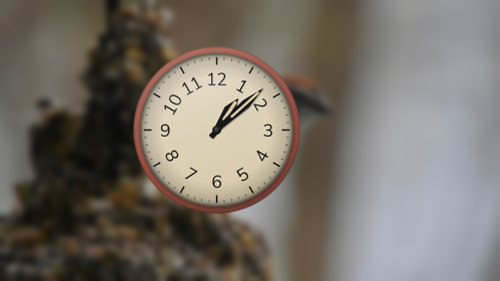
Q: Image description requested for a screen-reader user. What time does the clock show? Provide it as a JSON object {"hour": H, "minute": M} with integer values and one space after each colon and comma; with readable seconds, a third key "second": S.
{"hour": 1, "minute": 8}
